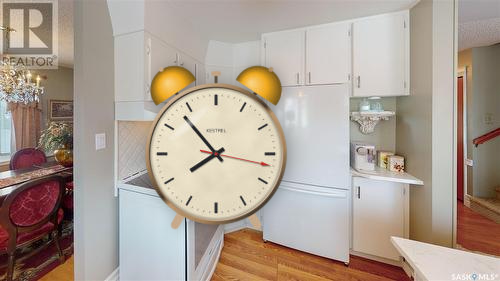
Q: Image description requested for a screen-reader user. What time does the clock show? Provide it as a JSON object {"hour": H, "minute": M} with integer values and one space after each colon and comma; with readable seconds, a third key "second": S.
{"hour": 7, "minute": 53, "second": 17}
